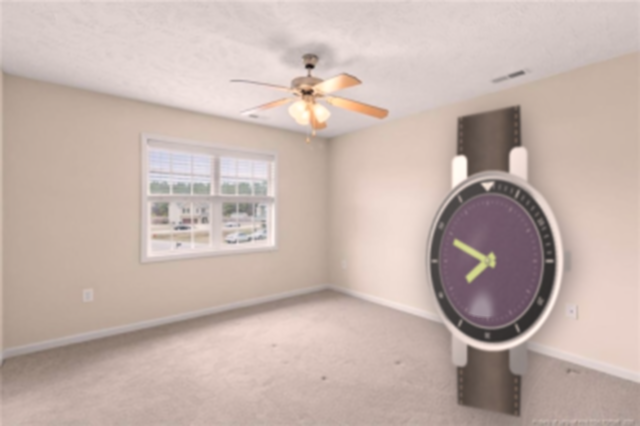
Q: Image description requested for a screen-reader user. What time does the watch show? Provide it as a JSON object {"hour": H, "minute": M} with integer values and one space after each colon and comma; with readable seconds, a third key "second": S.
{"hour": 7, "minute": 49}
